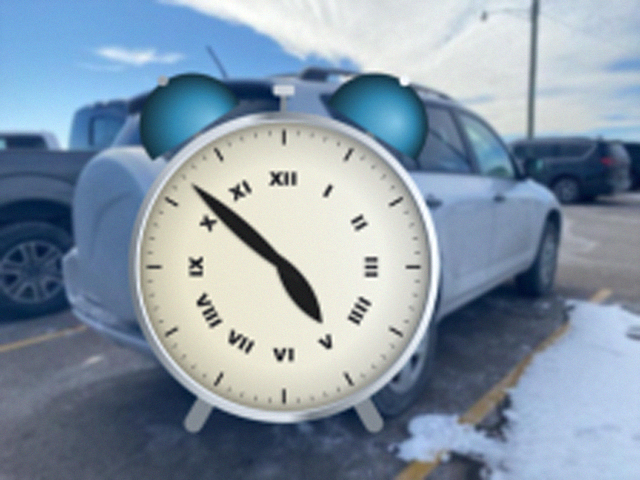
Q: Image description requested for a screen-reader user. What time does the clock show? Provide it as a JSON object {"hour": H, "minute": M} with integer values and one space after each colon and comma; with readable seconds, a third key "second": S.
{"hour": 4, "minute": 52}
